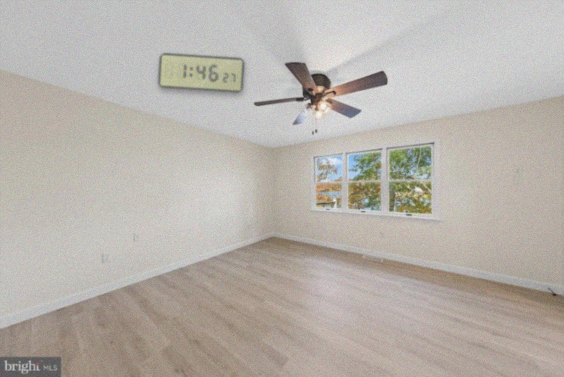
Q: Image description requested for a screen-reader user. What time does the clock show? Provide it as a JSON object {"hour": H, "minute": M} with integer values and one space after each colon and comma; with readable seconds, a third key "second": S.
{"hour": 1, "minute": 46}
